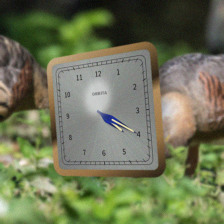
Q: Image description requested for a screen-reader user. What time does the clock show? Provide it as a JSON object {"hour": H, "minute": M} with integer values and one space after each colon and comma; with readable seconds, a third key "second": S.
{"hour": 4, "minute": 20}
